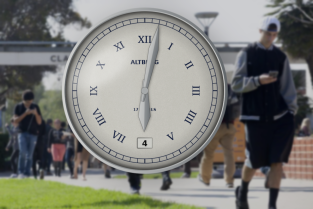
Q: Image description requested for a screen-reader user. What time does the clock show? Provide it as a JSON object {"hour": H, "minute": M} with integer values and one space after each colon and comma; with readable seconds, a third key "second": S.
{"hour": 6, "minute": 2}
